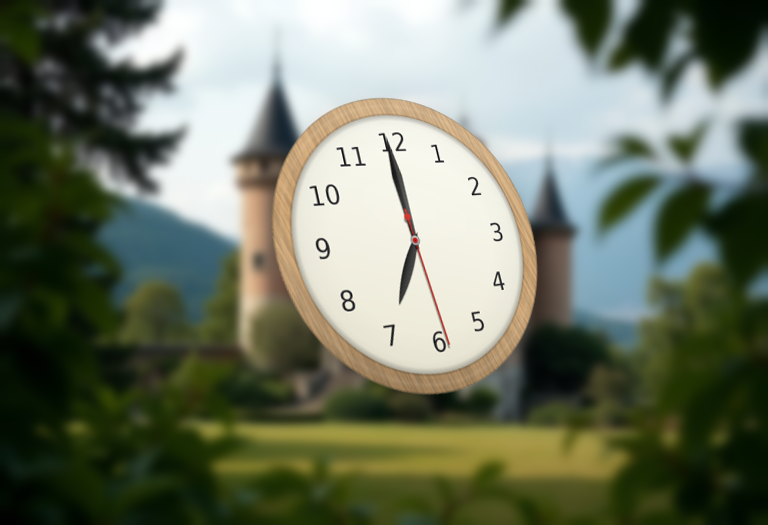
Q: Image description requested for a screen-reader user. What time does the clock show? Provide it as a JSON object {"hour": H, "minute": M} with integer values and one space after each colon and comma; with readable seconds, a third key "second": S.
{"hour": 6, "minute": 59, "second": 29}
